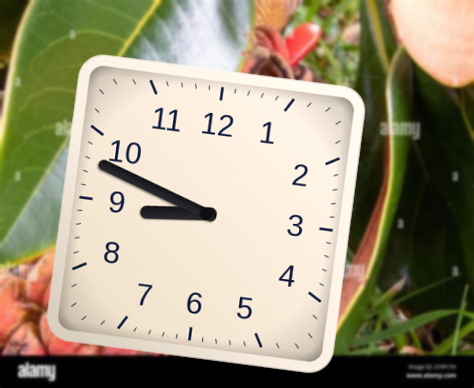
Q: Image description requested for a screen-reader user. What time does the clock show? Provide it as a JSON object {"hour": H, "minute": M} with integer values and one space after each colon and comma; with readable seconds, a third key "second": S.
{"hour": 8, "minute": 48}
